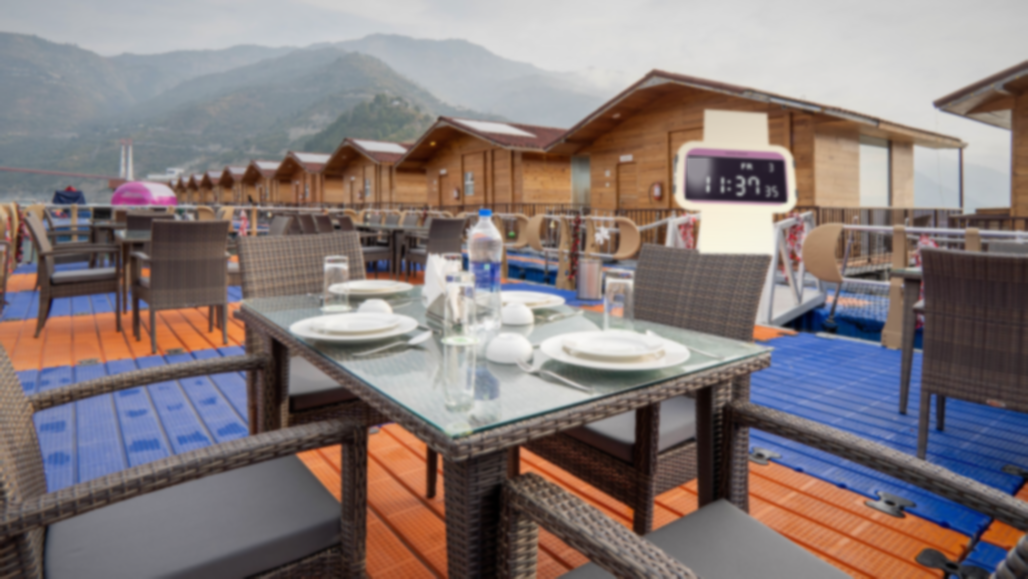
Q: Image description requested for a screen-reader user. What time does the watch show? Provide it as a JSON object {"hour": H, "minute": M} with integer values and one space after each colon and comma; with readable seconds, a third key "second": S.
{"hour": 11, "minute": 37}
